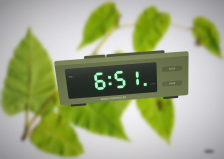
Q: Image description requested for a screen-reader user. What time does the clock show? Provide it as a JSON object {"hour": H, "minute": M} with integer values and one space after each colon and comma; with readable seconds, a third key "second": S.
{"hour": 6, "minute": 51}
